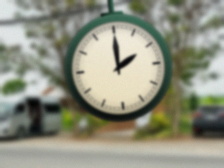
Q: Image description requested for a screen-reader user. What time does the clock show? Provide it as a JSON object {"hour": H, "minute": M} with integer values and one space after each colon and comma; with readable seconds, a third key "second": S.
{"hour": 2, "minute": 0}
